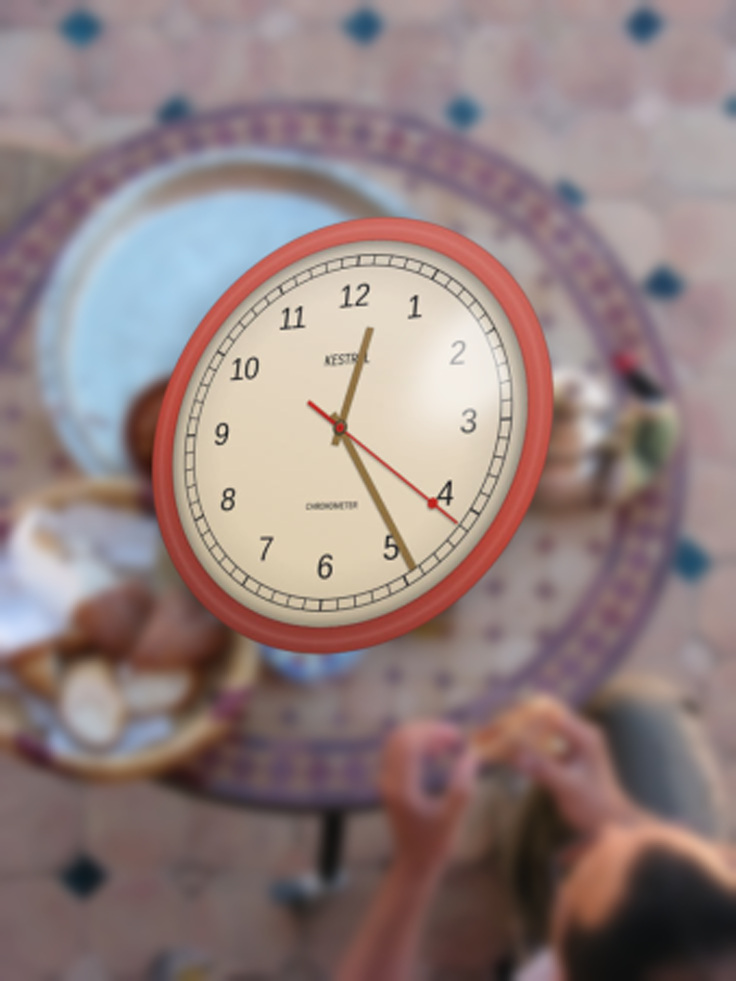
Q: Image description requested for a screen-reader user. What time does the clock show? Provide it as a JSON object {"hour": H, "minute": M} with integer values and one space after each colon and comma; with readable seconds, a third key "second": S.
{"hour": 12, "minute": 24, "second": 21}
